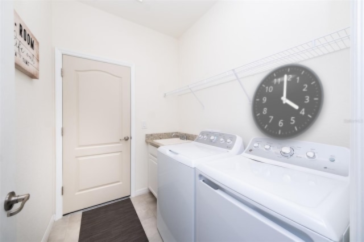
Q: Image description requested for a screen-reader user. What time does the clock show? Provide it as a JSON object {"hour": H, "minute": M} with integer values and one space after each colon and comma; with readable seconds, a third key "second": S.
{"hour": 3, "minute": 59}
